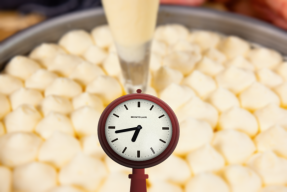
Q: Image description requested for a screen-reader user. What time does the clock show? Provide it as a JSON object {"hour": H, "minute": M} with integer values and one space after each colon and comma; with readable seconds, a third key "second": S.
{"hour": 6, "minute": 43}
